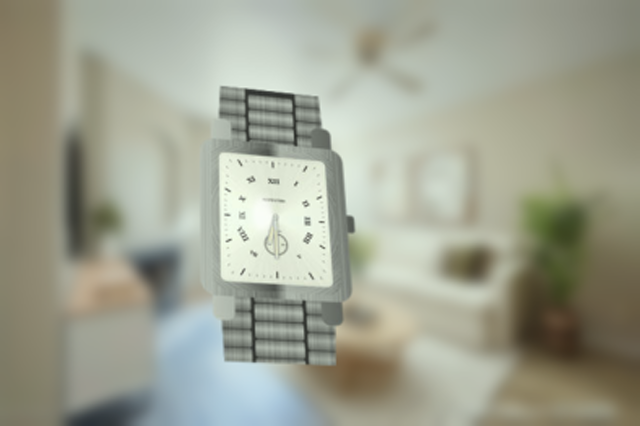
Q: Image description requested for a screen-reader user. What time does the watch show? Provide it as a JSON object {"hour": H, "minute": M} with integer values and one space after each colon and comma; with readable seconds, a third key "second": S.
{"hour": 6, "minute": 30}
